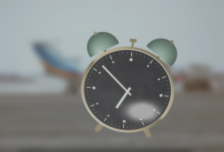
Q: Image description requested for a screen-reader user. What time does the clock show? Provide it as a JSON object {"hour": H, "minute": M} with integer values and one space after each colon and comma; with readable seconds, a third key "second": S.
{"hour": 6, "minute": 52}
